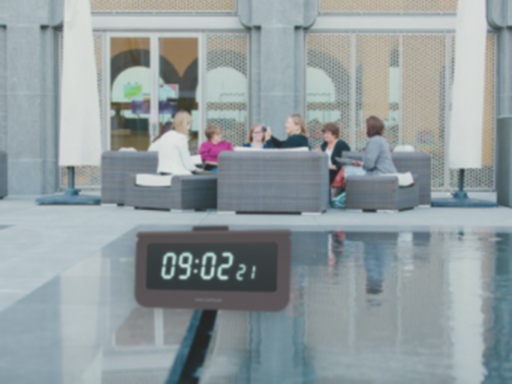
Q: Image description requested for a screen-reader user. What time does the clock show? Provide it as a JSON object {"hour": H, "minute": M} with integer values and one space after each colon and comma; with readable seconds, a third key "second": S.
{"hour": 9, "minute": 2, "second": 21}
